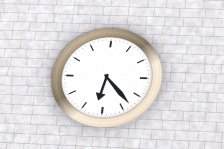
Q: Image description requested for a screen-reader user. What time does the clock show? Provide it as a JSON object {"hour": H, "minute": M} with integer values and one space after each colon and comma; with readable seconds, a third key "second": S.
{"hour": 6, "minute": 23}
